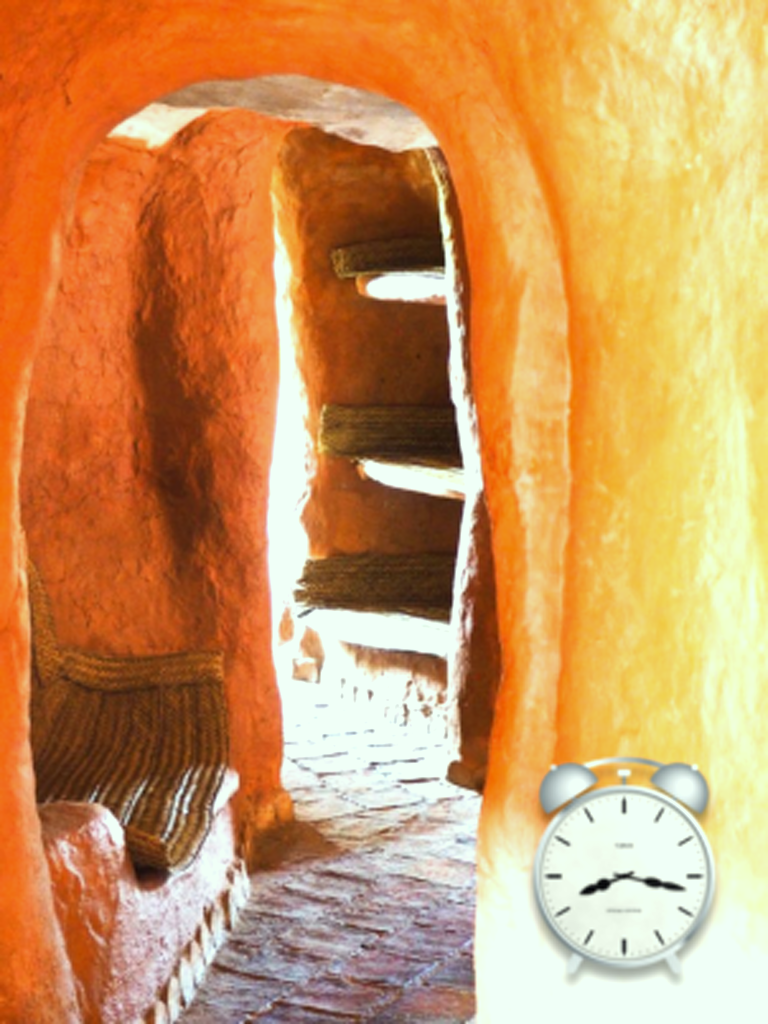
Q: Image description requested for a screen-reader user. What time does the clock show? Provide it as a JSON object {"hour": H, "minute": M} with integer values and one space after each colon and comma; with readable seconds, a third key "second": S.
{"hour": 8, "minute": 17}
